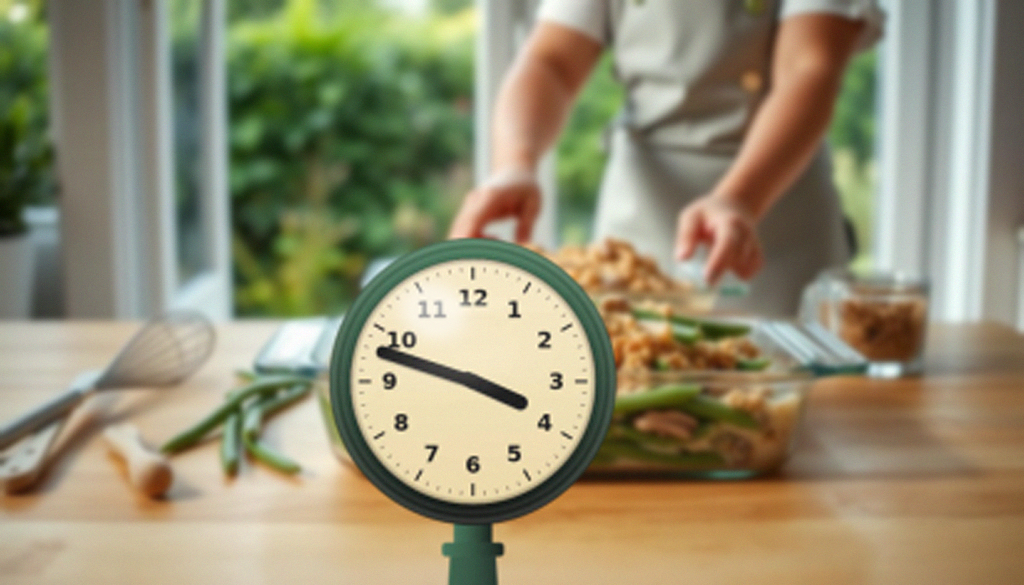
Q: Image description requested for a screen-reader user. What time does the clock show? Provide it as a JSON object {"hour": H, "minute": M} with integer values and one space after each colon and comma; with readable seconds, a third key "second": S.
{"hour": 3, "minute": 48}
